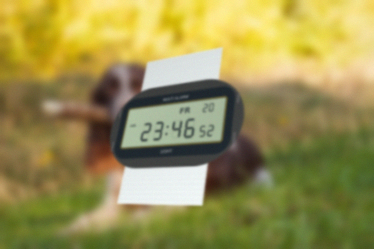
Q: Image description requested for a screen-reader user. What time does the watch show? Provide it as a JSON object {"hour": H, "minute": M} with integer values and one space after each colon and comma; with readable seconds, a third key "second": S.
{"hour": 23, "minute": 46}
